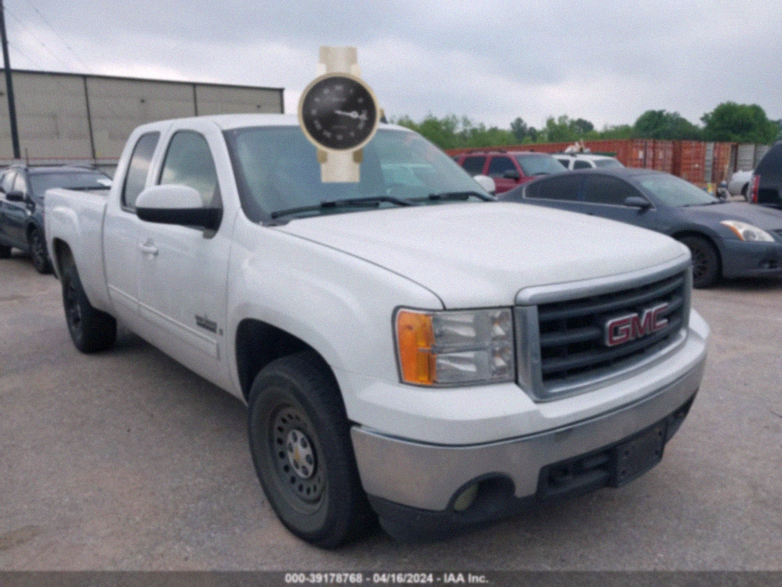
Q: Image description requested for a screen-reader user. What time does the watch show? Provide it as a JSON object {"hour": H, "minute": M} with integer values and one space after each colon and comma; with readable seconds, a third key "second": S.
{"hour": 3, "minute": 17}
